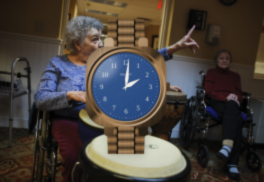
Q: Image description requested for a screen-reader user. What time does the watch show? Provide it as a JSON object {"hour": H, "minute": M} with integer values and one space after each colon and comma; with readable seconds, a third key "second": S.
{"hour": 2, "minute": 1}
